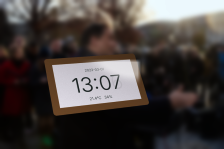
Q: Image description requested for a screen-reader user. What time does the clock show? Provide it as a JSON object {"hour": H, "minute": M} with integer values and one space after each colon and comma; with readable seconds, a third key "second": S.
{"hour": 13, "minute": 7}
